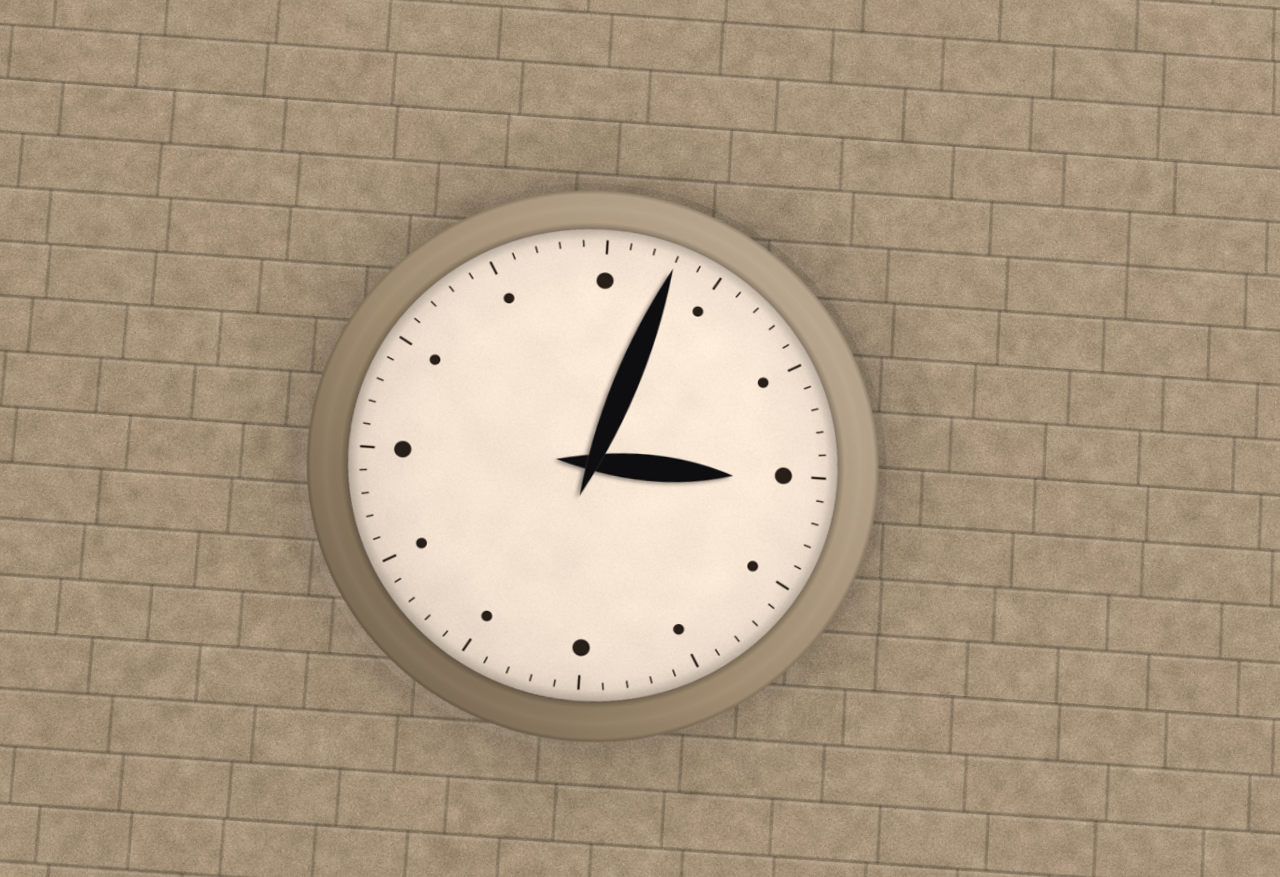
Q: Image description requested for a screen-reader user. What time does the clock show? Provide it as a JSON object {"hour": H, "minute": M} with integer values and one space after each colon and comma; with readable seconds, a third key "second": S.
{"hour": 3, "minute": 3}
